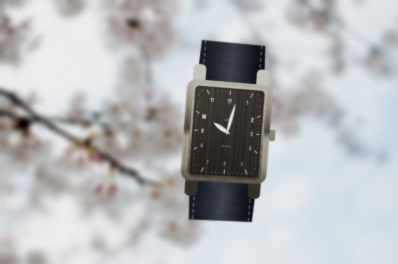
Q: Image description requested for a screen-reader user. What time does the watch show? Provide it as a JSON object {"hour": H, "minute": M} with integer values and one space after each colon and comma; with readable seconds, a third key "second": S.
{"hour": 10, "minute": 2}
